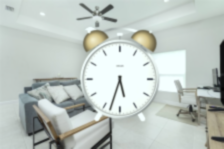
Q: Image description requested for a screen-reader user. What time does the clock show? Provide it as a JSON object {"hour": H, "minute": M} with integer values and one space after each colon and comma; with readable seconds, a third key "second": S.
{"hour": 5, "minute": 33}
